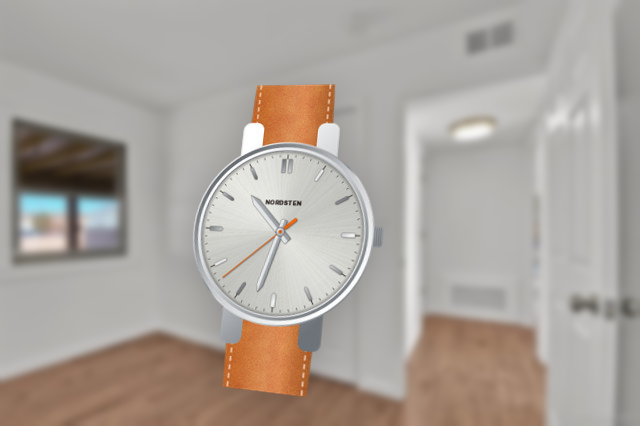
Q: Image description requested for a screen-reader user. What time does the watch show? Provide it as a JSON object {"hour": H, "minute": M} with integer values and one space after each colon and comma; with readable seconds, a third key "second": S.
{"hour": 10, "minute": 32, "second": 38}
